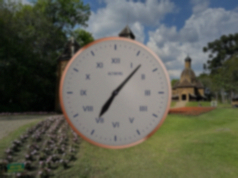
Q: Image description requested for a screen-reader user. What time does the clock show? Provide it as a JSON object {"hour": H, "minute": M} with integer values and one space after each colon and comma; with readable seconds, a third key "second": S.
{"hour": 7, "minute": 7}
